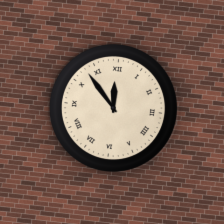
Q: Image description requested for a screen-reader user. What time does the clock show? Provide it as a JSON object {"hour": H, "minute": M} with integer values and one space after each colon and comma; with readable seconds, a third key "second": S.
{"hour": 11, "minute": 53}
